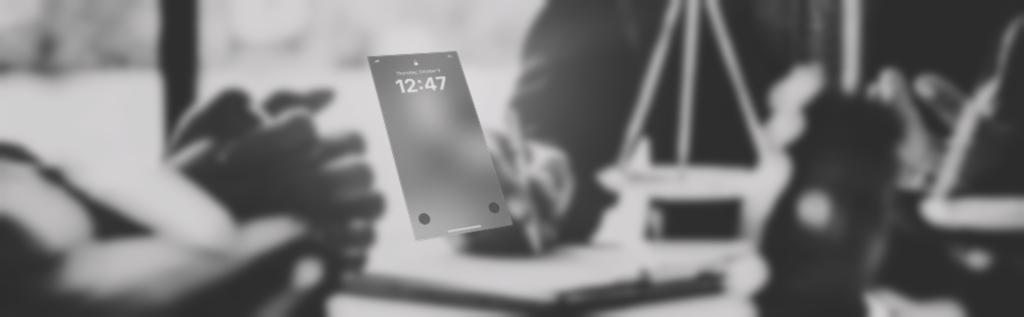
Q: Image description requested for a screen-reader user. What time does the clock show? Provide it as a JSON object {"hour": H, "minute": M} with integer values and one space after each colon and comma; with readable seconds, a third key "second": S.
{"hour": 12, "minute": 47}
